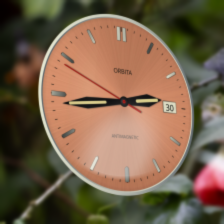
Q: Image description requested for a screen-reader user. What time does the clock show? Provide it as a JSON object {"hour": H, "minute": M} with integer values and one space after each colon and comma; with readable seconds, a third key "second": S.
{"hour": 2, "minute": 43, "second": 49}
